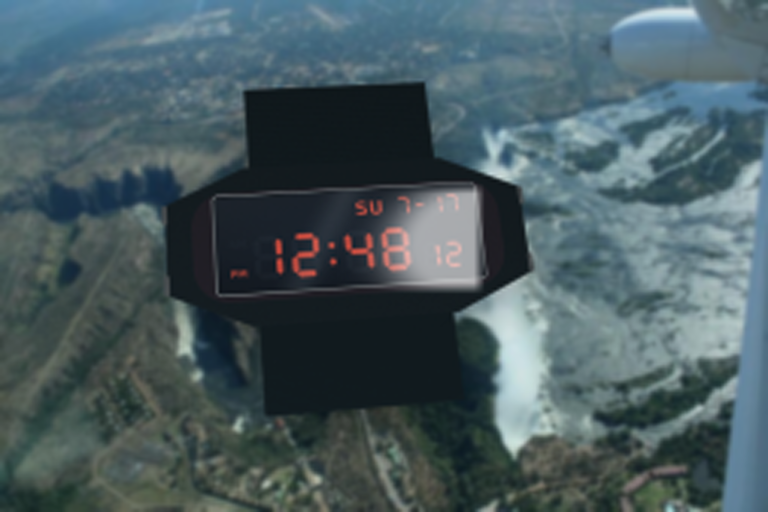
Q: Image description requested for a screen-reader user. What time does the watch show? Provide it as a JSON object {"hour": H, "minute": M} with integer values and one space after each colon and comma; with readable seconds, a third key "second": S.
{"hour": 12, "minute": 48, "second": 12}
